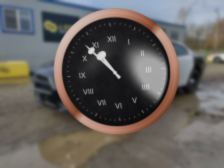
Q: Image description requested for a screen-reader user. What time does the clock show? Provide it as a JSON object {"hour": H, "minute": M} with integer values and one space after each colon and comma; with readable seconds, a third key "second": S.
{"hour": 10, "minute": 53}
